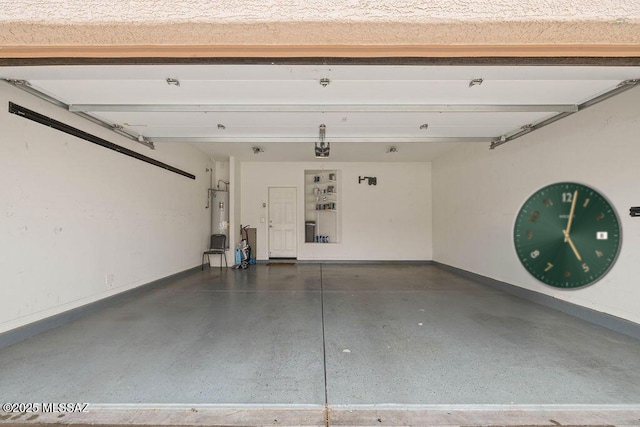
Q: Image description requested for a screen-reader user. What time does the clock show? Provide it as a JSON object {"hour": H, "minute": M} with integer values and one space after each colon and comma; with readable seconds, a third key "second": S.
{"hour": 5, "minute": 2}
